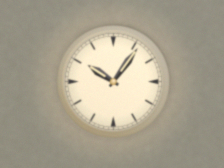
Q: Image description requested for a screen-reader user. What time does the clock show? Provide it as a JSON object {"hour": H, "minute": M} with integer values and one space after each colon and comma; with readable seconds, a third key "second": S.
{"hour": 10, "minute": 6}
